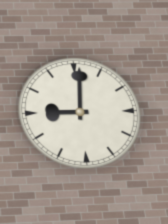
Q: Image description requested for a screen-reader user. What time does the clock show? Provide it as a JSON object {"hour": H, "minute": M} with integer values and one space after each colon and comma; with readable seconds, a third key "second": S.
{"hour": 9, "minute": 1}
